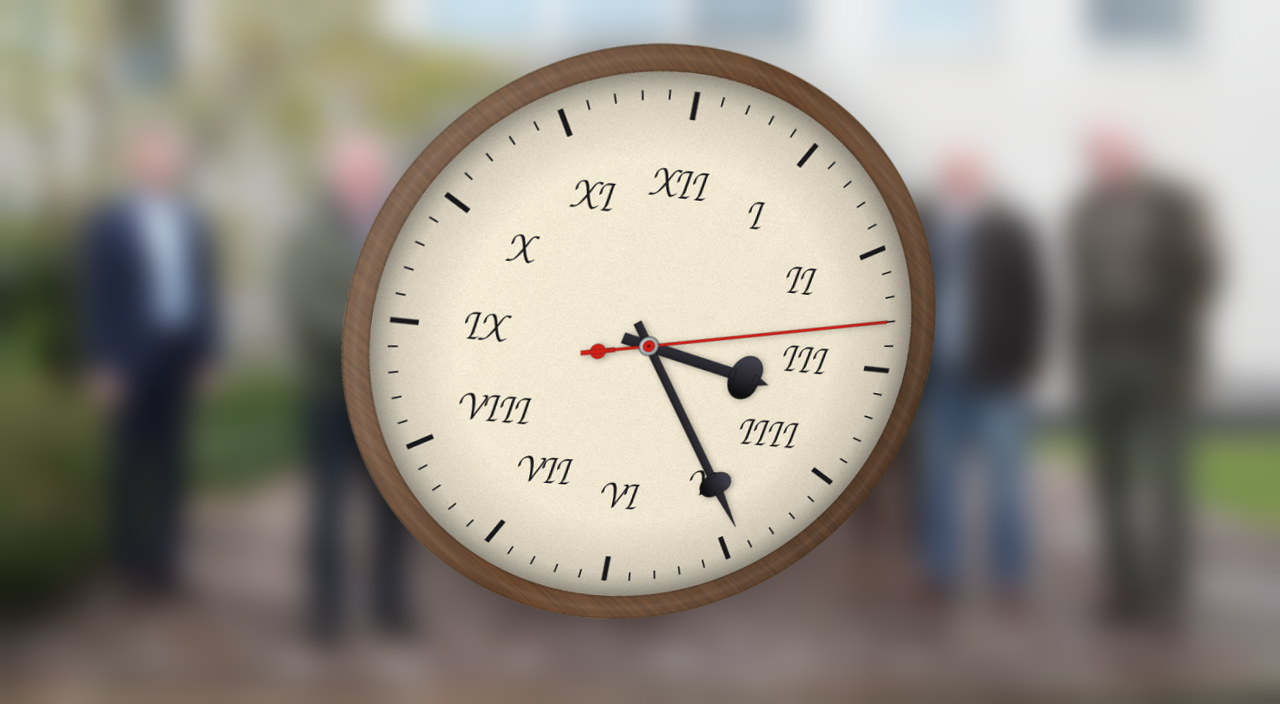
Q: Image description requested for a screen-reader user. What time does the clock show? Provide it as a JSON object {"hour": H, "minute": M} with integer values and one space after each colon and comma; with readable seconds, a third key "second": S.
{"hour": 3, "minute": 24, "second": 13}
